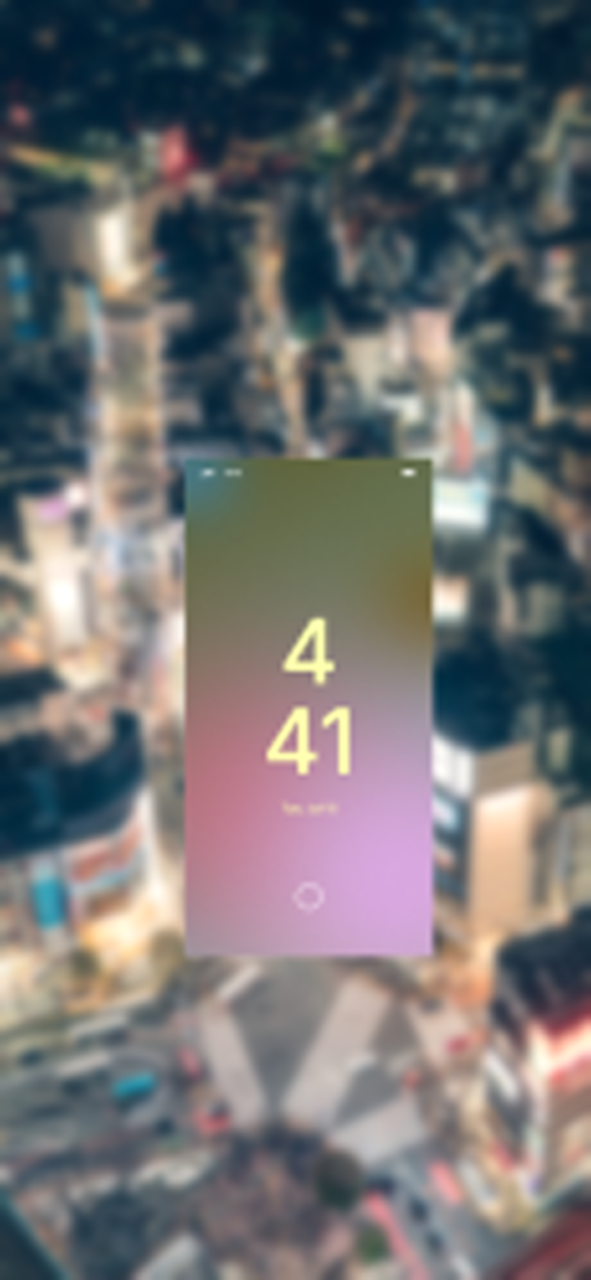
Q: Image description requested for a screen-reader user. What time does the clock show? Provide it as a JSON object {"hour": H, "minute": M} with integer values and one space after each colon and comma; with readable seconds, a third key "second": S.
{"hour": 4, "minute": 41}
